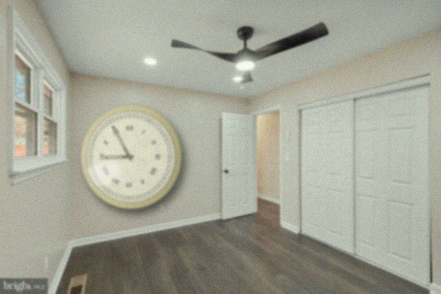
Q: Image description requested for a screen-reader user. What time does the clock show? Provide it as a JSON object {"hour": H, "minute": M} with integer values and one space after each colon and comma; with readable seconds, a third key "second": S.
{"hour": 8, "minute": 55}
